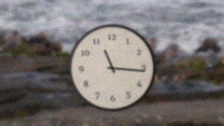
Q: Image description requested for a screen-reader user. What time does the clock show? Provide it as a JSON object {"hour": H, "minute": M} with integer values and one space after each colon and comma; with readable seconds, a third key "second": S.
{"hour": 11, "minute": 16}
